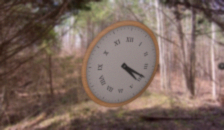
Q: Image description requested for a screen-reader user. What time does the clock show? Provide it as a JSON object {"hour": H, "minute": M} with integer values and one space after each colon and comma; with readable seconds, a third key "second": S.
{"hour": 4, "minute": 19}
